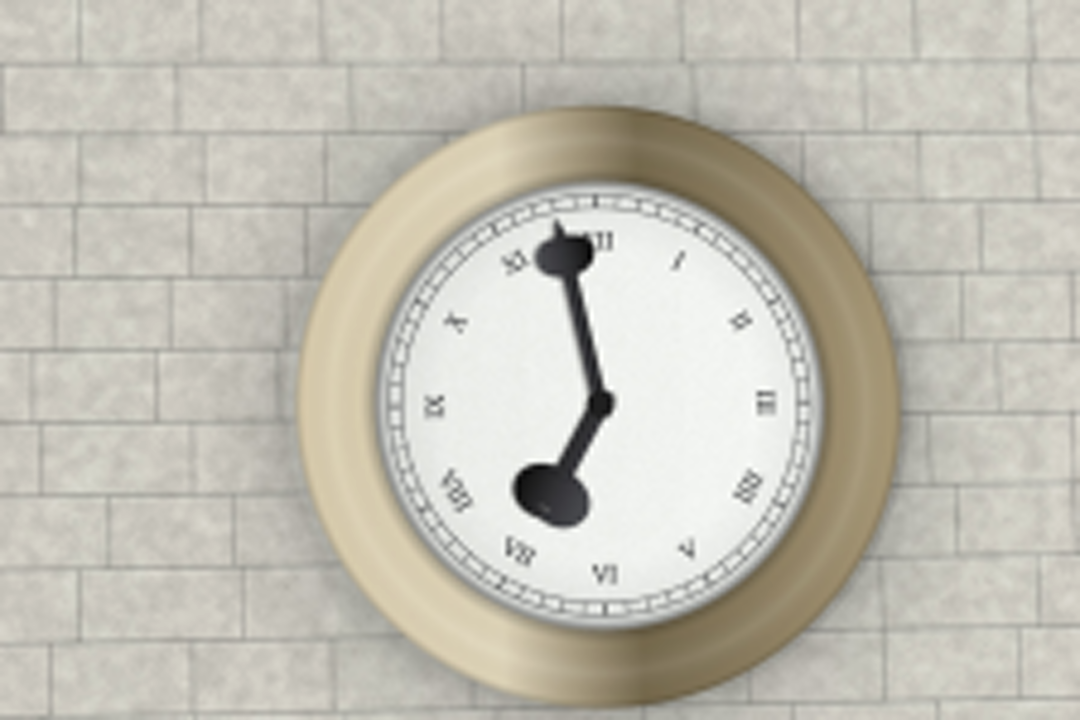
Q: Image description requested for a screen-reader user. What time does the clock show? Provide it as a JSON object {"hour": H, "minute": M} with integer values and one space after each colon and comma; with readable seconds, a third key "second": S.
{"hour": 6, "minute": 58}
